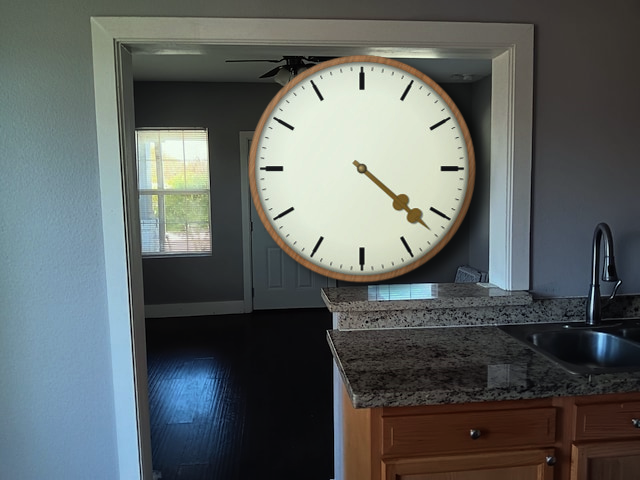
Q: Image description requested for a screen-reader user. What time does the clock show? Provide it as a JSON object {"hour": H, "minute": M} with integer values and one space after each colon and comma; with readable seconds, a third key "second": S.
{"hour": 4, "minute": 22}
